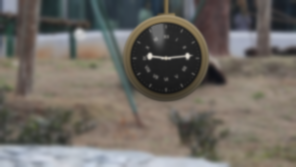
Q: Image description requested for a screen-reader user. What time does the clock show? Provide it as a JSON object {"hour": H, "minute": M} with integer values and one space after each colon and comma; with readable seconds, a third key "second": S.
{"hour": 9, "minute": 14}
